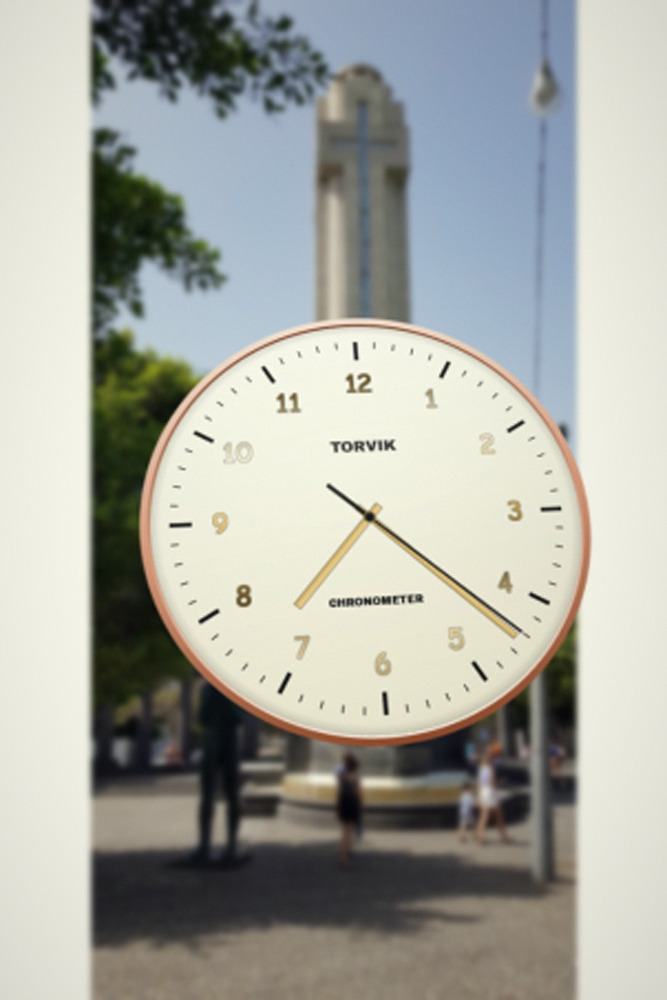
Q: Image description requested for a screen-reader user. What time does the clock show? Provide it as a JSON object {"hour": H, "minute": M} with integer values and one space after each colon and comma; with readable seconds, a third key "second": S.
{"hour": 7, "minute": 22, "second": 22}
